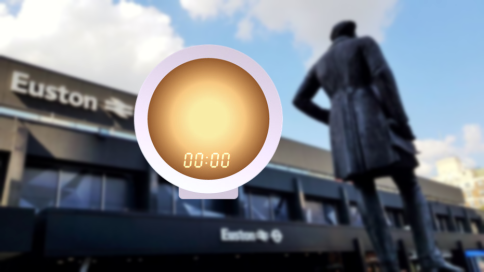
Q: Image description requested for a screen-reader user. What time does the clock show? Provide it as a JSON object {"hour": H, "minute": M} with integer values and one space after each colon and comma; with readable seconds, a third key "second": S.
{"hour": 0, "minute": 0}
